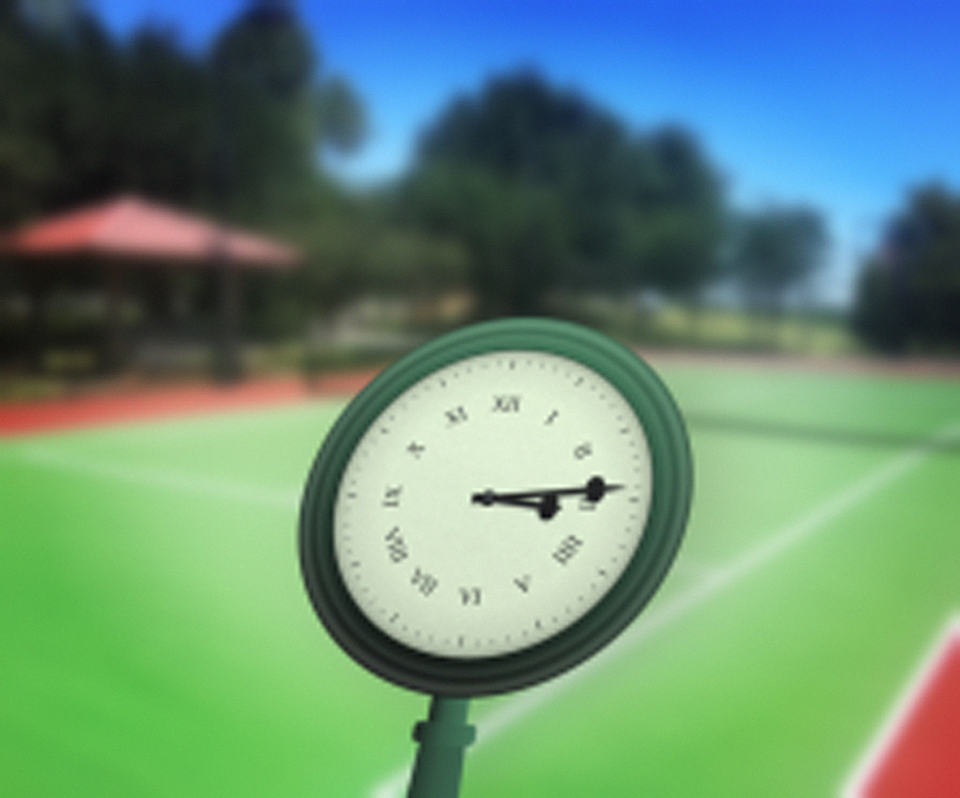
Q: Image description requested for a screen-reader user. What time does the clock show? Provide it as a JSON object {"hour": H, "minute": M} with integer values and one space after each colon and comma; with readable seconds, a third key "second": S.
{"hour": 3, "minute": 14}
